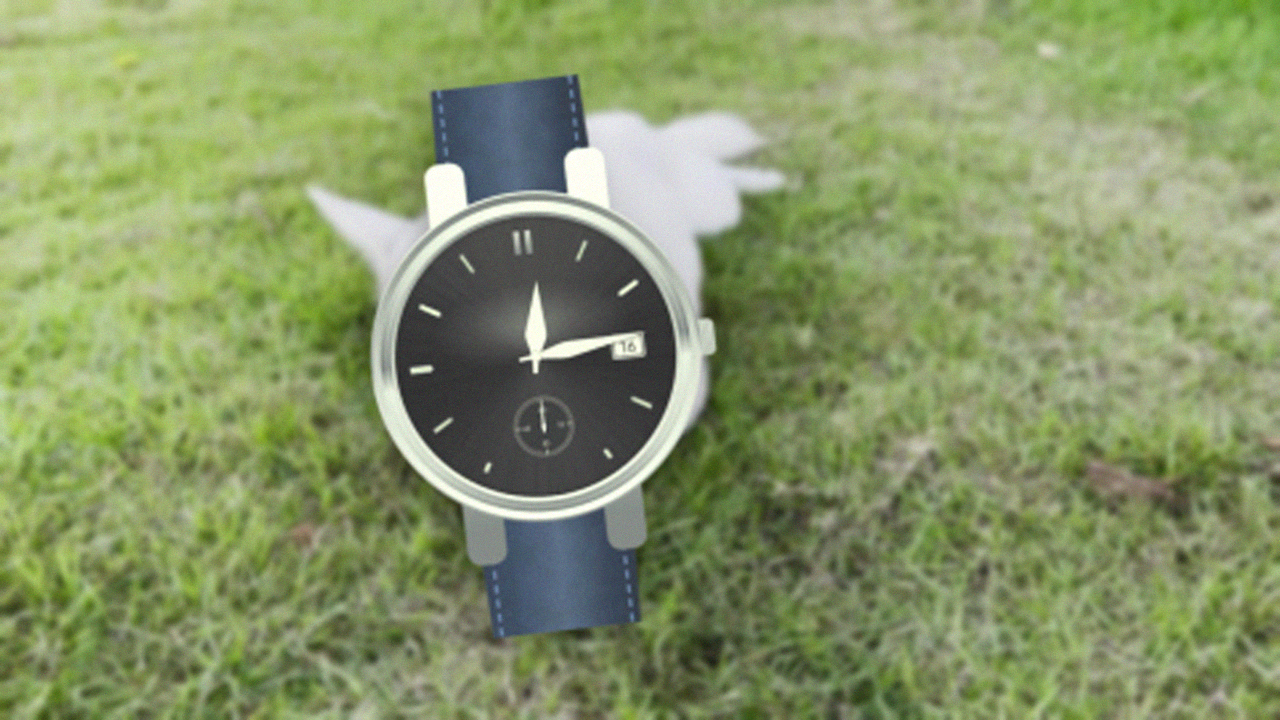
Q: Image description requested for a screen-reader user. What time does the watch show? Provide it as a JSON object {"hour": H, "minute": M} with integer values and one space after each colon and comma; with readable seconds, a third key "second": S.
{"hour": 12, "minute": 14}
